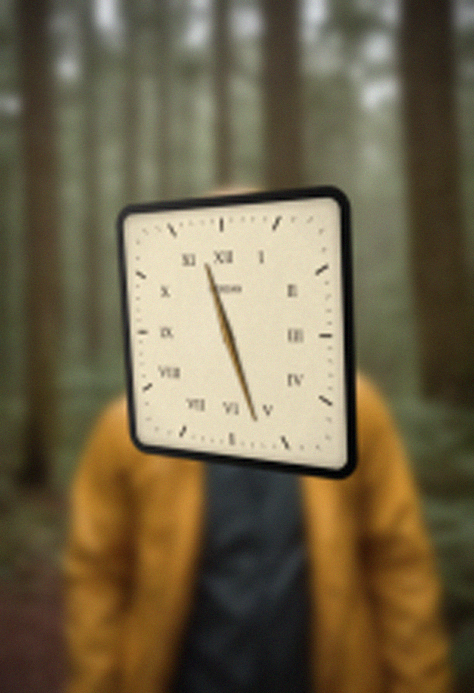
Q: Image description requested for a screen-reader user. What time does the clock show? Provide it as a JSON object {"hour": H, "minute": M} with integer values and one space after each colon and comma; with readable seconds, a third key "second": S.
{"hour": 11, "minute": 27}
